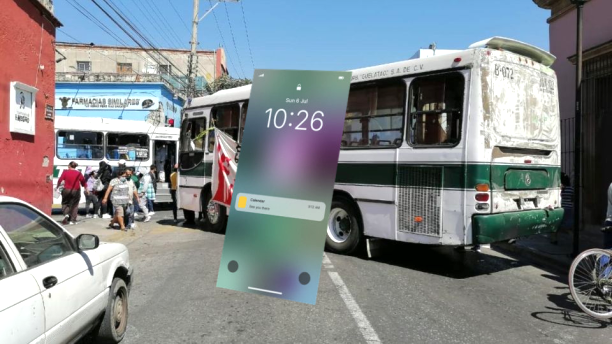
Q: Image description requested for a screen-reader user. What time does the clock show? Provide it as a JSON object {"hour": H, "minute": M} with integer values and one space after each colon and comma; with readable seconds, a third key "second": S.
{"hour": 10, "minute": 26}
